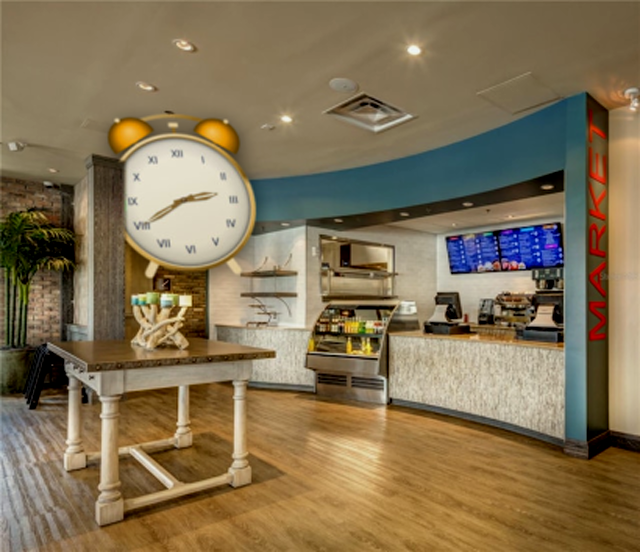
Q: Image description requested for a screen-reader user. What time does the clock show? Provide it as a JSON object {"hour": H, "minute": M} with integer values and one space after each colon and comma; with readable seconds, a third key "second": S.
{"hour": 2, "minute": 40}
